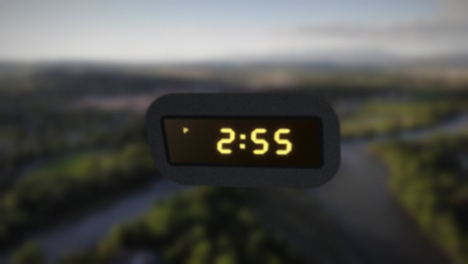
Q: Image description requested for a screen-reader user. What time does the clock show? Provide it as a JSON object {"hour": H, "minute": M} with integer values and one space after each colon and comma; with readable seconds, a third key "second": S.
{"hour": 2, "minute": 55}
